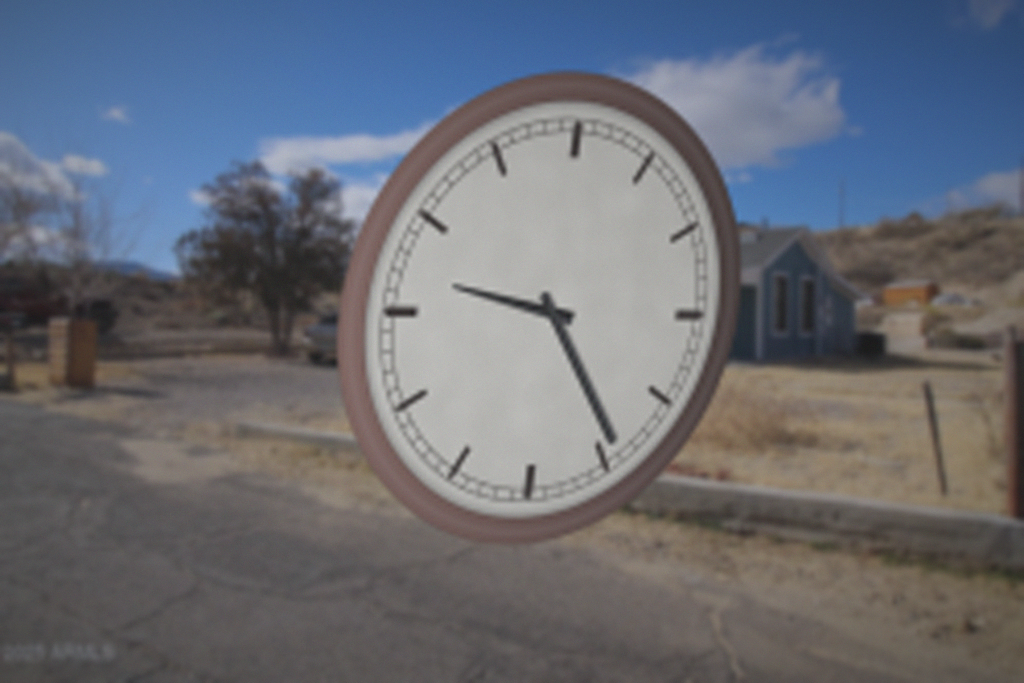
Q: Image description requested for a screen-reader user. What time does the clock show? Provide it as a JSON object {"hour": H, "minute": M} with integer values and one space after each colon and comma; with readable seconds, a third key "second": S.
{"hour": 9, "minute": 24}
